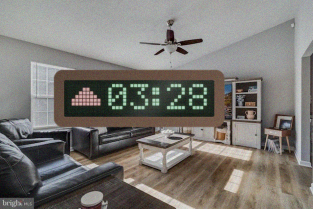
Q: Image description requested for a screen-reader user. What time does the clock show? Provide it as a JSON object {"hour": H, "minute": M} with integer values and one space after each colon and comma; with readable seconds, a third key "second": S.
{"hour": 3, "minute": 28}
